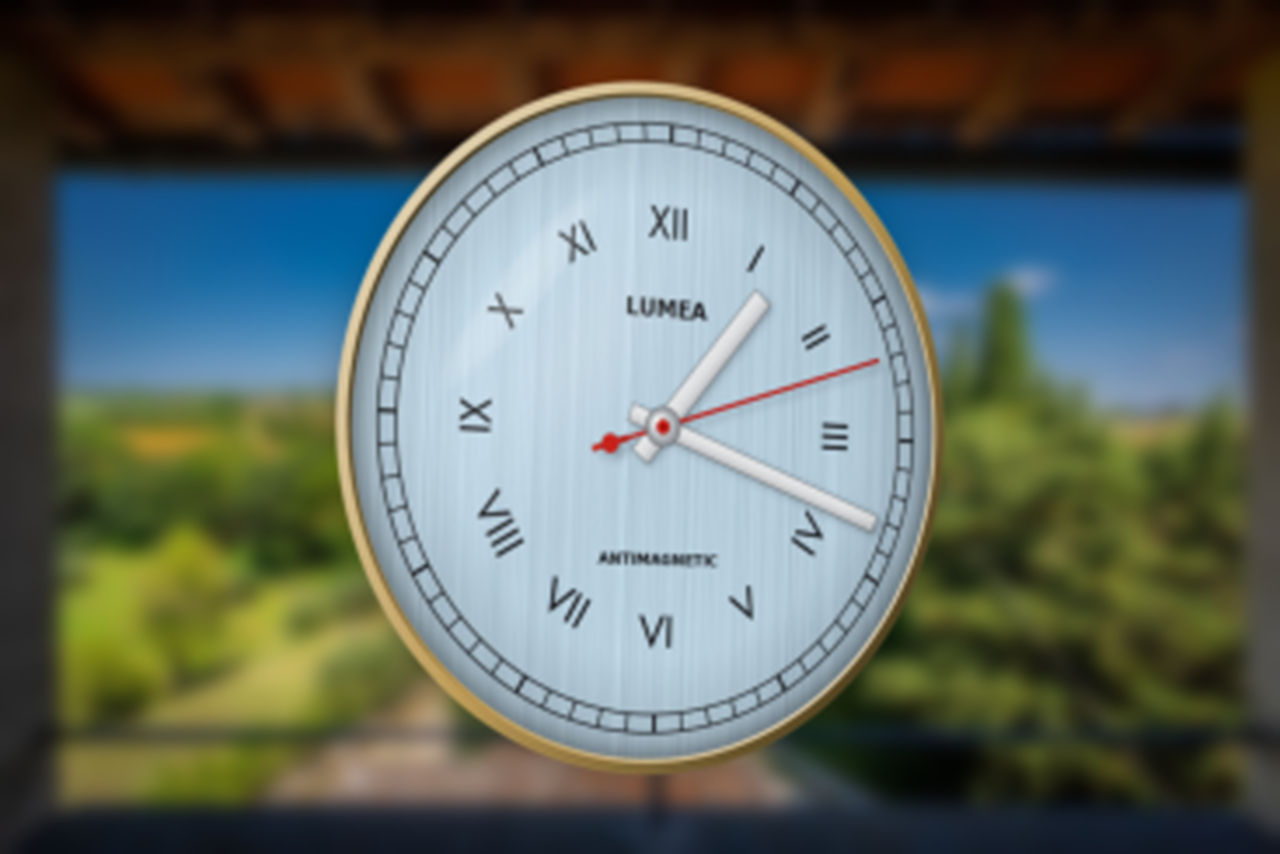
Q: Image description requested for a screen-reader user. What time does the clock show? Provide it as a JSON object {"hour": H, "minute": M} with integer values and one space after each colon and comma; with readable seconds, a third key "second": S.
{"hour": 1, "minute": 18, "second": 12}
